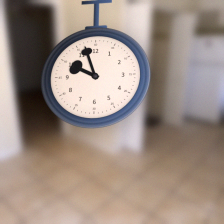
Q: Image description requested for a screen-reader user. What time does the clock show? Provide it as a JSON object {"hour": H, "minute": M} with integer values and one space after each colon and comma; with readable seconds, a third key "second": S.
{"hour": 9, "minute": 57}
